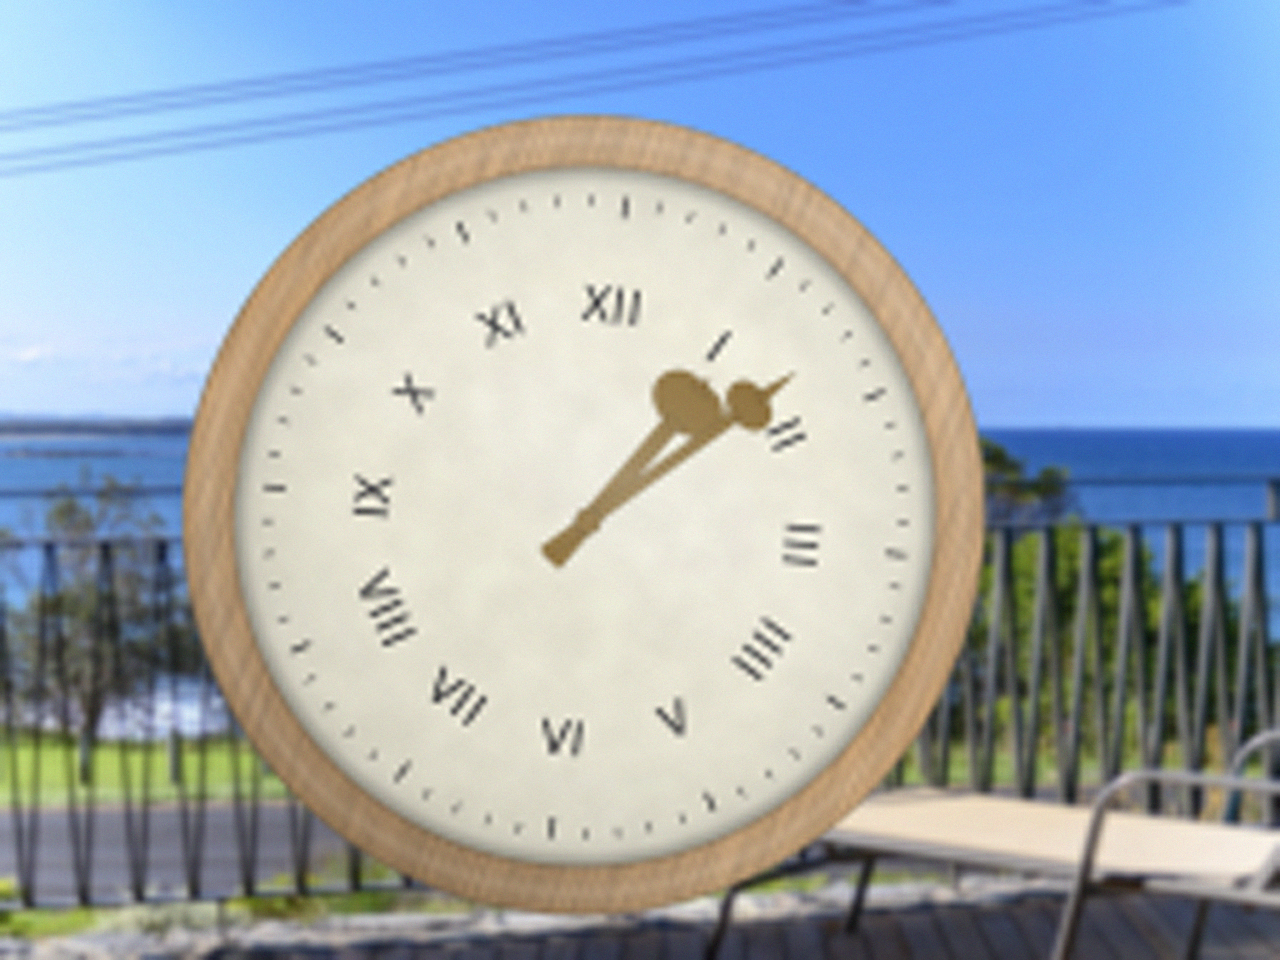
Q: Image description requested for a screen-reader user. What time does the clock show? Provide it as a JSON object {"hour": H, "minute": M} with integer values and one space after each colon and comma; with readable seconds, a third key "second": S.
{"hour": 1, "minute": 8}
